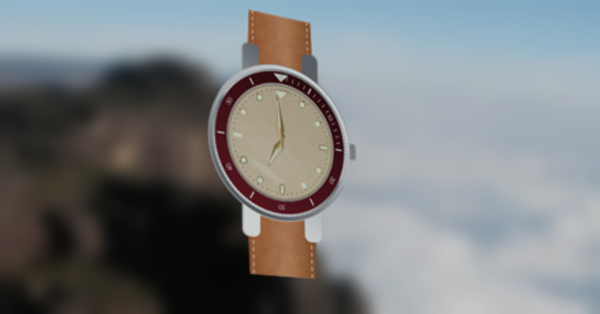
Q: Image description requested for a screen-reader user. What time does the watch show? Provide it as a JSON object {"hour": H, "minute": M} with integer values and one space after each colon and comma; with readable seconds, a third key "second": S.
{"hour": 6, "minute": 59}
